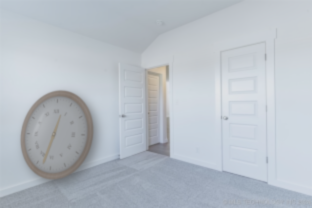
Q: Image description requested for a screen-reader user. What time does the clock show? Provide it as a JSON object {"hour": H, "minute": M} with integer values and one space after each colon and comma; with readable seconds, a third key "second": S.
{"hour": 12, "minute": 33}
